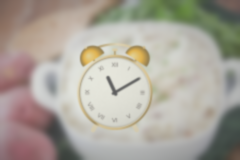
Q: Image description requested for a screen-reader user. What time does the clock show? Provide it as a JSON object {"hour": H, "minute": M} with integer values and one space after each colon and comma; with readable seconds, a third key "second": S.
{"hour": 11, "minute": 10}
